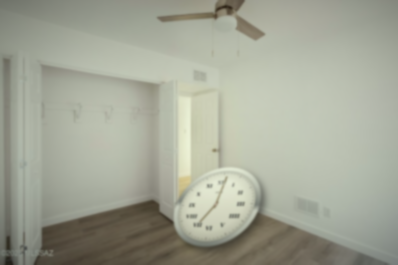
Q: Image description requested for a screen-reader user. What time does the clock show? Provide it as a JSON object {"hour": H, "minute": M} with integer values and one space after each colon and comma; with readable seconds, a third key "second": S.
{"hour": 7, "minute": 1}
